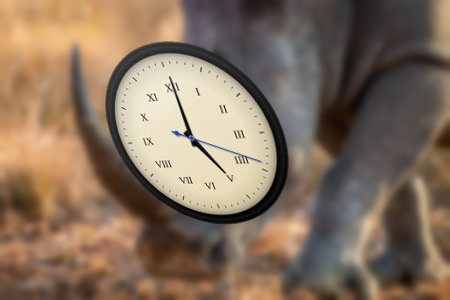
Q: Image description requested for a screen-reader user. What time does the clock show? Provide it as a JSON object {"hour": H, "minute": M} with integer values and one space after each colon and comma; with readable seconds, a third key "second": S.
{"hour": 5, "minute": 0, "second": 19}
